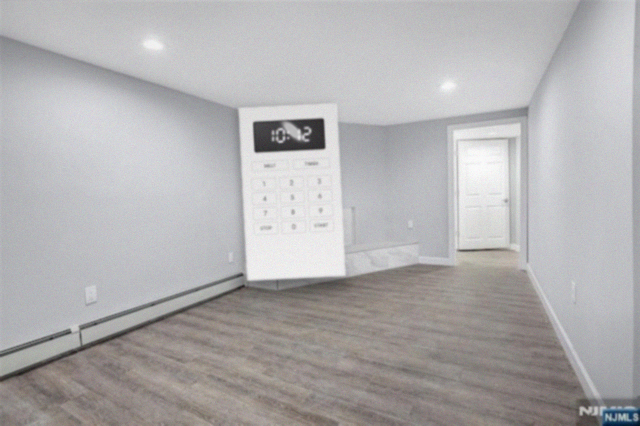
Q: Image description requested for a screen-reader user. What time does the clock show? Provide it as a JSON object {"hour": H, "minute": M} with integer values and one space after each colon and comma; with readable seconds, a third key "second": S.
{"hour": 10, "minute": 12}
